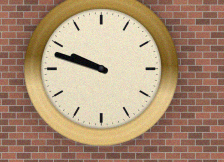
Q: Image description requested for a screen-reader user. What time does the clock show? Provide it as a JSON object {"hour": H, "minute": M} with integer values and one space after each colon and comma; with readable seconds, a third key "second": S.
{"hour": 9, "minute": 48}
